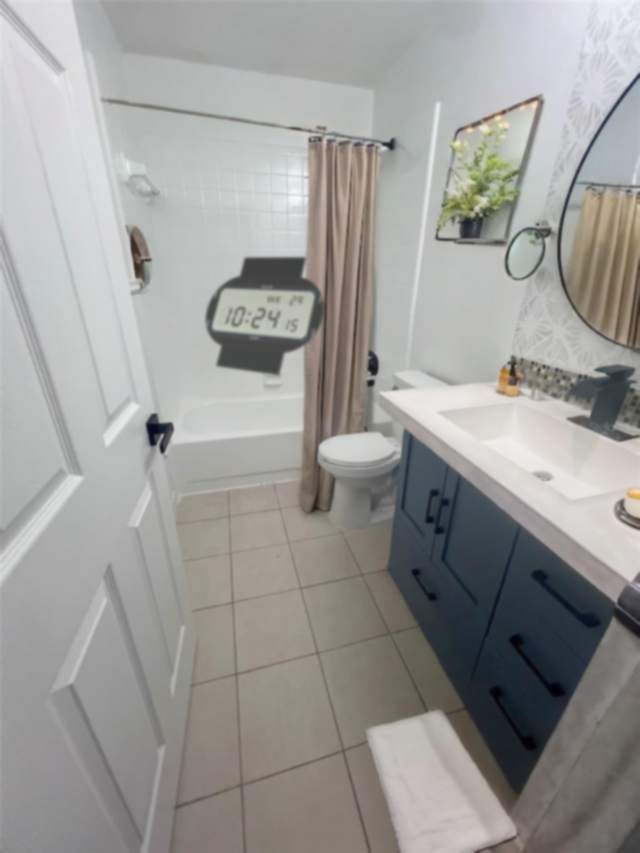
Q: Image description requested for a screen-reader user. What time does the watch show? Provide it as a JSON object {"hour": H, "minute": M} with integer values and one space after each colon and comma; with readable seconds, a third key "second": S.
{"hour": 10, "minute": 24}
